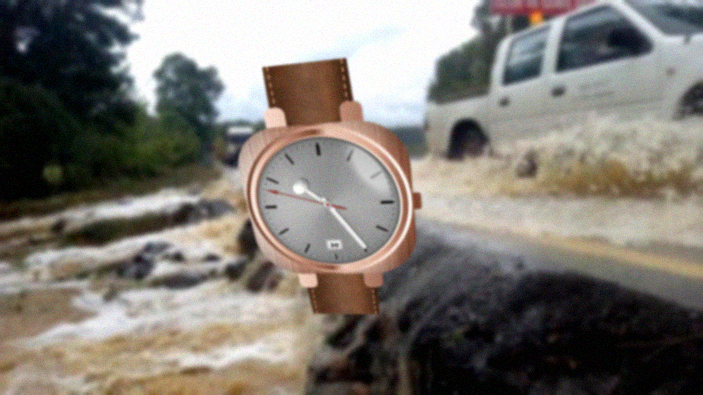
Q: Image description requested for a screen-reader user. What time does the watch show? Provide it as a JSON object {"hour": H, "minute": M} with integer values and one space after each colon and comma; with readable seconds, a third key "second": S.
{"hour": 10, "minute": 24, "second": 48}
